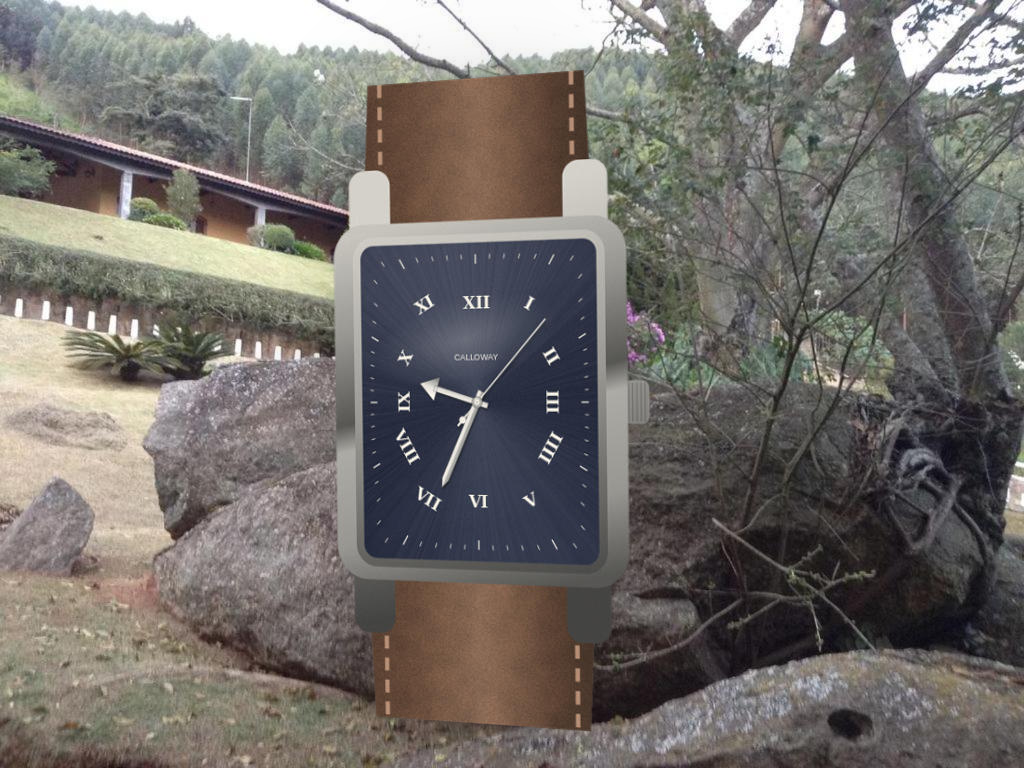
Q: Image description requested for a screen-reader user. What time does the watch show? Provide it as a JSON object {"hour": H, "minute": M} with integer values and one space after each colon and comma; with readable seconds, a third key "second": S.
{"hour": 9, "minute": 34, "second": 7}
